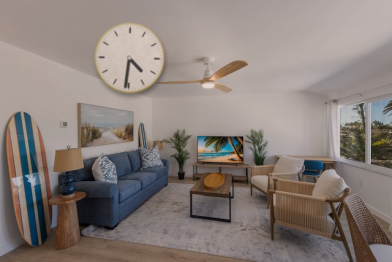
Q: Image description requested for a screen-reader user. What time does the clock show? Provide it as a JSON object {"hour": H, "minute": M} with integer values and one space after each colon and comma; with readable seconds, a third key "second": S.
{"hour": 4, "minute": 31}
